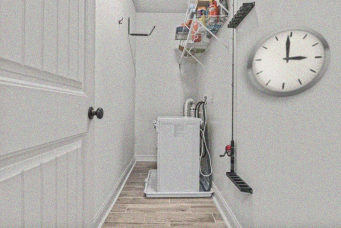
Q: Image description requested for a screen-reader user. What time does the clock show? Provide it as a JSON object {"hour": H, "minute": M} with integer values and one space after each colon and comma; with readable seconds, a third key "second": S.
{"hour": 2, "minute": 59}
